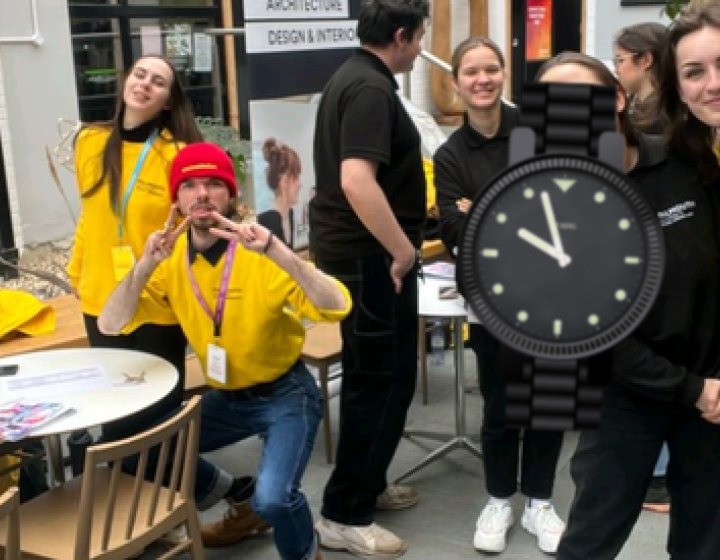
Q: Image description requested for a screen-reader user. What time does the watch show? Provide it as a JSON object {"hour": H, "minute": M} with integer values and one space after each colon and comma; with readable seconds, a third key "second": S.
{"hour": 9, "minute": 57}
